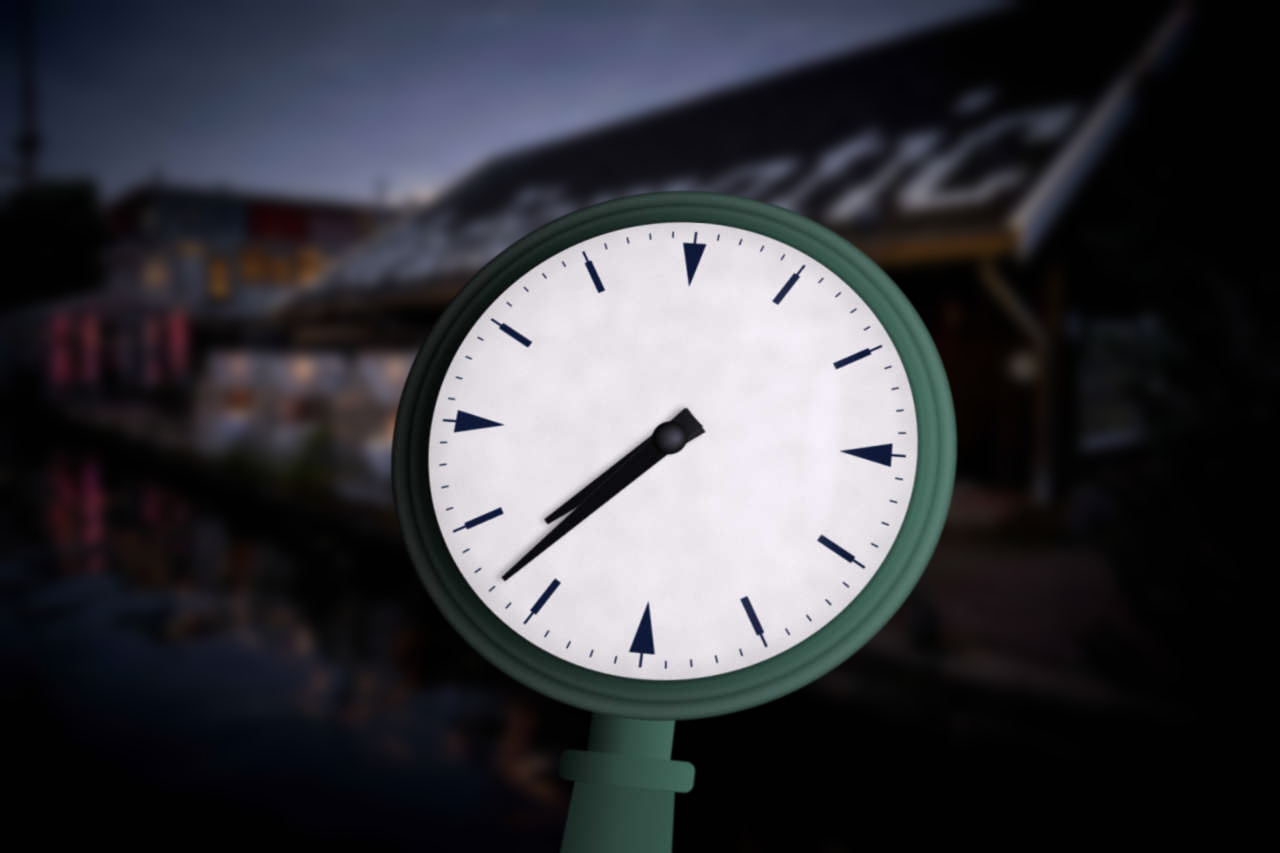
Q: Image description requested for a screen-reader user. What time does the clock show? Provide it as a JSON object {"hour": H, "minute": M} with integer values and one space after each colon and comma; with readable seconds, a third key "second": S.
{"hour": 7, "minute": 37}
